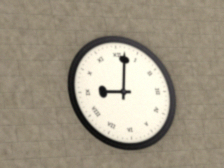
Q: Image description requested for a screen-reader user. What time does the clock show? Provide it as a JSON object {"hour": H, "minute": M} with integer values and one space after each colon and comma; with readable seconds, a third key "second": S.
{"hour": 9, "minute": 2}
